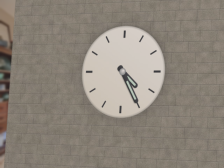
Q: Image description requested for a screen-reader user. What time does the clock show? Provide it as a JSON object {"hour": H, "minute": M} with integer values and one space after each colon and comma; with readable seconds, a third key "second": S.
{"hour": 4, "minute": 25}
